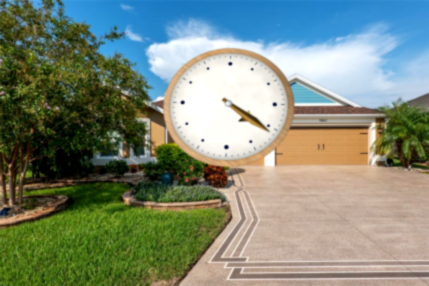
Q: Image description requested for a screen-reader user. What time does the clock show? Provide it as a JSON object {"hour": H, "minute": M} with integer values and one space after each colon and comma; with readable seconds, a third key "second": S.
{"hour": 4, "minute": 21}
